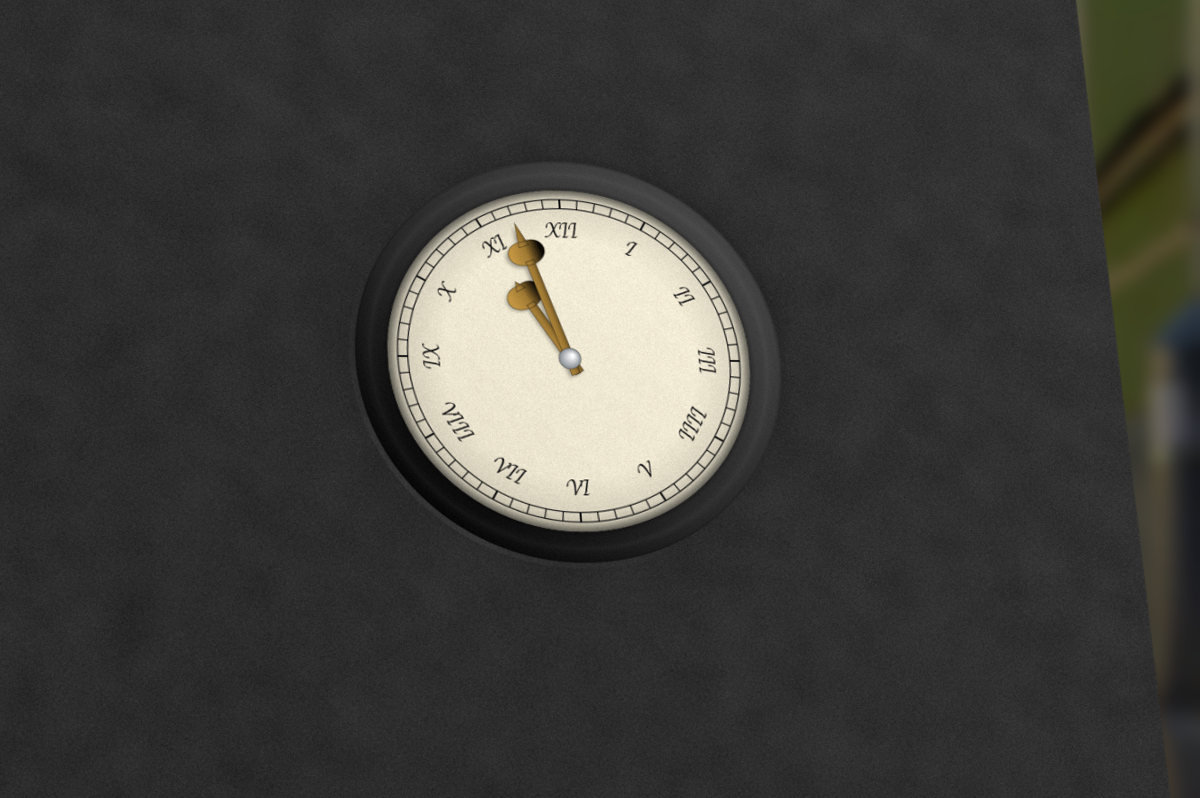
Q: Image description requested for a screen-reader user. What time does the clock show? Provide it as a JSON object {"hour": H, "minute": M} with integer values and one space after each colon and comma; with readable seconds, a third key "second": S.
{"hour": 10, "minute": 57}
